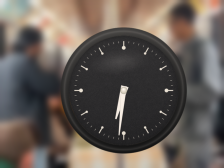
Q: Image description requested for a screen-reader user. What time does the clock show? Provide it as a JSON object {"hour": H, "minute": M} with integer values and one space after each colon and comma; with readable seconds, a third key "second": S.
{"hour": 6, "minute": 31}
